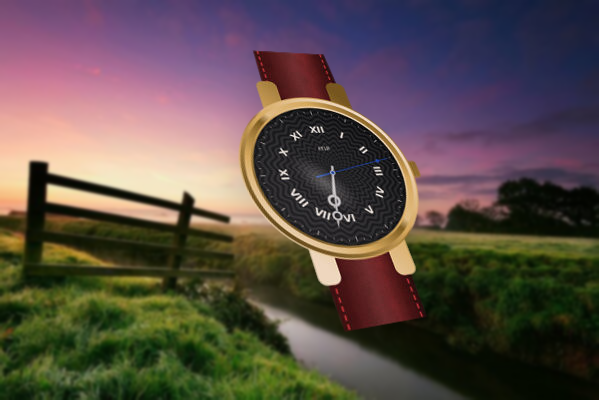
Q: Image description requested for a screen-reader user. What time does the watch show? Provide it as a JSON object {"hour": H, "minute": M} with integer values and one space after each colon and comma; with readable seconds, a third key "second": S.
{"hour": 6, "minute": 32, "second": 13}
